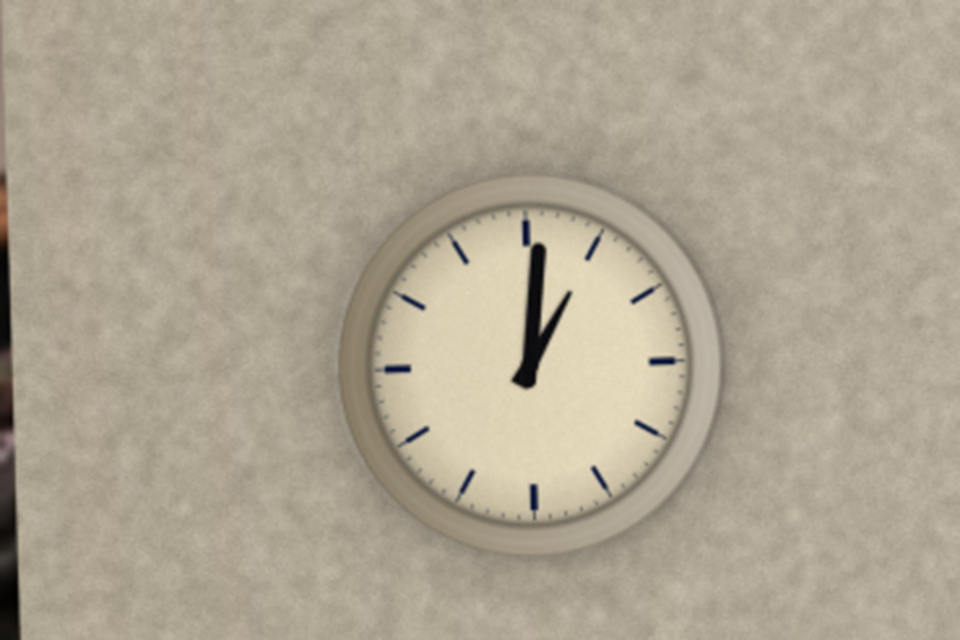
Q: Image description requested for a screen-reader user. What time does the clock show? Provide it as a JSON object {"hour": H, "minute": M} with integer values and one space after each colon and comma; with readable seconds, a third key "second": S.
{"hour": 1, "minute": 1}
